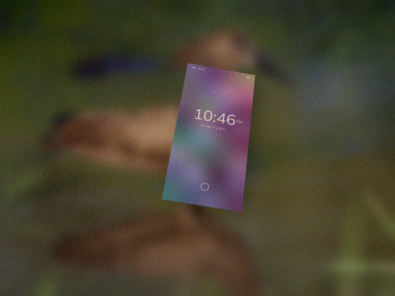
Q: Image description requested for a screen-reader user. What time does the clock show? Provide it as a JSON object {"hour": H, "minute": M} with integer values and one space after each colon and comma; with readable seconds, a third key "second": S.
{"hour": 10, "minute": 46}
